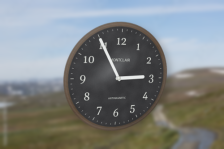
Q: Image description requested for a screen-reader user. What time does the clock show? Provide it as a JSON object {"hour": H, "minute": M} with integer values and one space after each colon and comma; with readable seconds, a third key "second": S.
{"hour": 2, "minute": 55}
